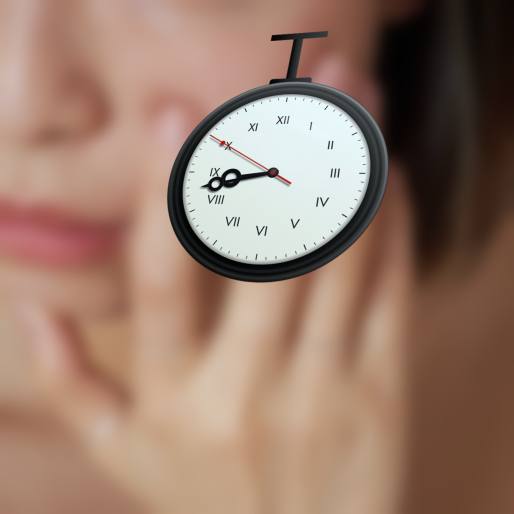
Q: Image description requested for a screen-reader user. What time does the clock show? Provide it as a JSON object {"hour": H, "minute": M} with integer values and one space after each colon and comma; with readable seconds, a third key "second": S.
{"hour": 8, "minute": 42, "second": 50}
